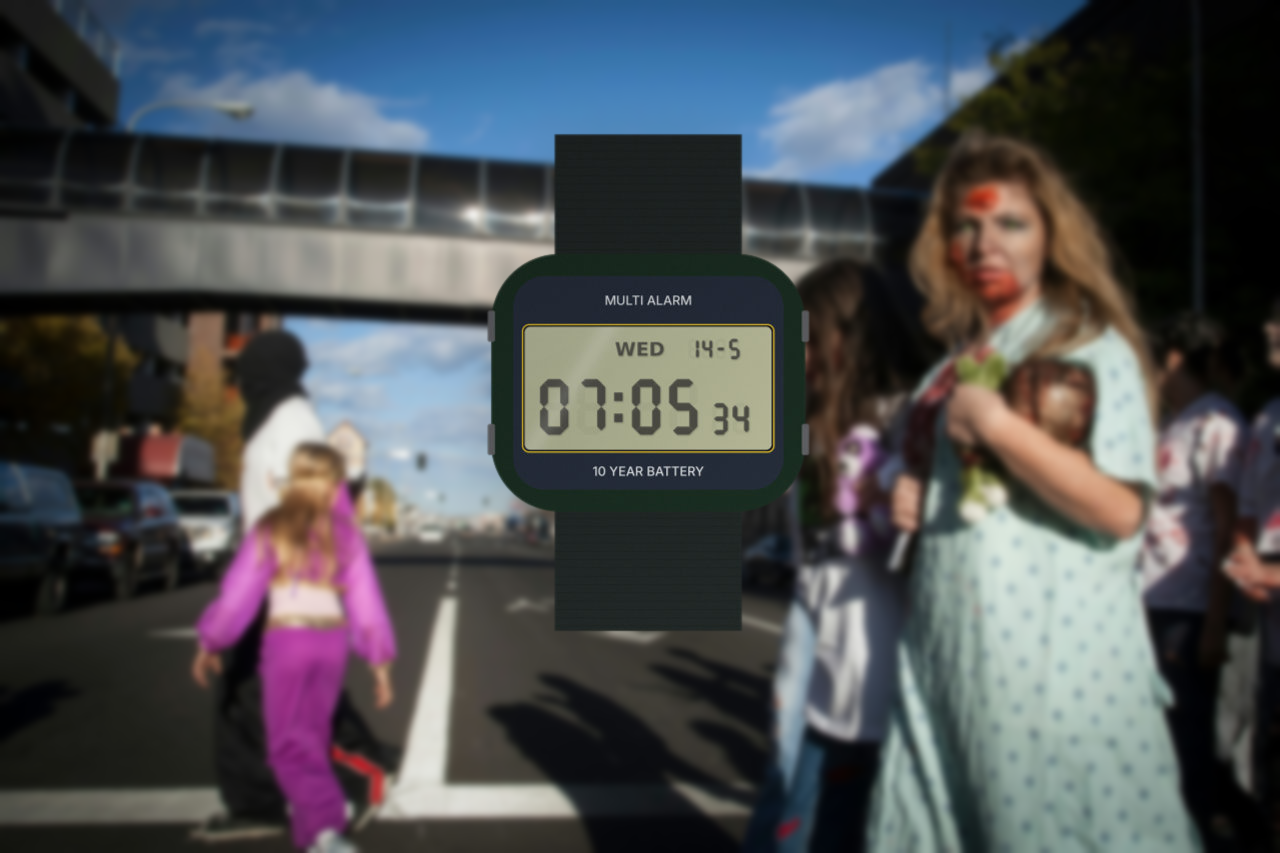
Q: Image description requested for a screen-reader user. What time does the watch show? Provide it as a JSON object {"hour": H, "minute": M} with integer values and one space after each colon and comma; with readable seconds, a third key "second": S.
{"hour": 7, "minute": 5, "second": 34}
